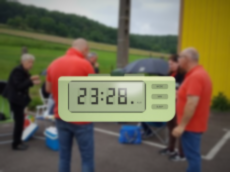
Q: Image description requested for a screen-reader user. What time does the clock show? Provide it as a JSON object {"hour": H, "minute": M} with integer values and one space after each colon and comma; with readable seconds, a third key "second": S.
{"hour": 23, "minute": 28}
